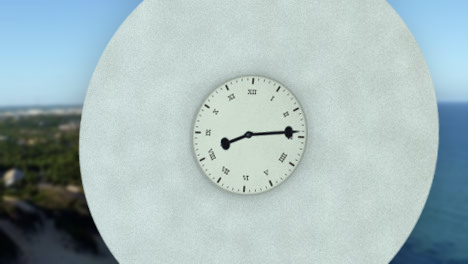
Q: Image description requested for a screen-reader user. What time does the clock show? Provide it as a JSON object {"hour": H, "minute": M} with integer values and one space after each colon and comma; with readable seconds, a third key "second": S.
{"hour": 8, "minute": 14}
